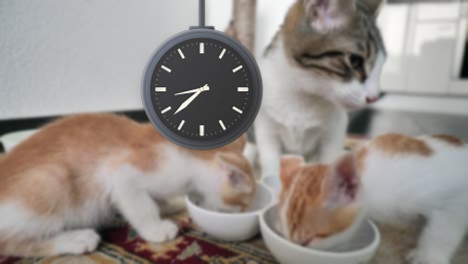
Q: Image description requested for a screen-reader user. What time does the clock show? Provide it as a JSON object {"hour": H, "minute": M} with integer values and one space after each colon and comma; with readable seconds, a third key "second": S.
{"hour": 8, "minute": 38}
